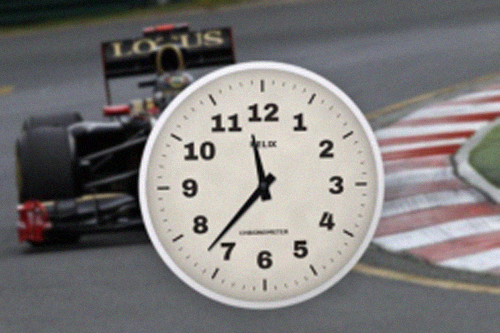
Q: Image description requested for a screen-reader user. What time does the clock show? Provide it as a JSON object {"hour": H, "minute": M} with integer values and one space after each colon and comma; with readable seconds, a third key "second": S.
{"hour": 11, "minute": 37}
